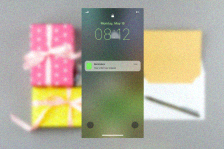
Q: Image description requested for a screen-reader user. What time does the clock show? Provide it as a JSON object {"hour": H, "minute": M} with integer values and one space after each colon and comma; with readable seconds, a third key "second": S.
{"hour": 8, "minute": 12}
